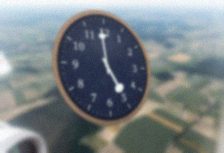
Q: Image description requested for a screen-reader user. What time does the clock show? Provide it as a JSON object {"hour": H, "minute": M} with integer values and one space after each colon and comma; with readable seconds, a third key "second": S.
{"hour": 4, "minute": 59}
